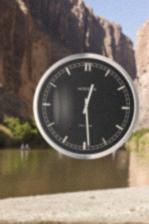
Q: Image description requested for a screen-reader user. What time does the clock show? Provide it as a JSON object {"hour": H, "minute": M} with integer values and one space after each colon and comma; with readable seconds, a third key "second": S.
{"hour": 12, "minute": 29}
